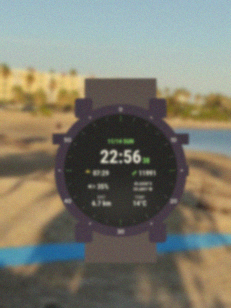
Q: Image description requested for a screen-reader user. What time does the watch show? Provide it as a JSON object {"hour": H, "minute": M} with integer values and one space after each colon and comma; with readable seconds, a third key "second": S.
{"hour": 22, "minute": 56}
